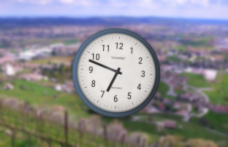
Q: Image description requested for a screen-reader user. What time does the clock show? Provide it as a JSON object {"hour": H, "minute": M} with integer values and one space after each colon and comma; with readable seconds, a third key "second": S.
{"hour": 6, "minute": 48}
